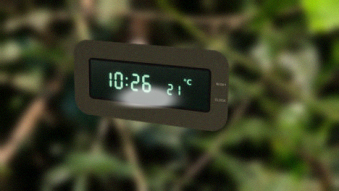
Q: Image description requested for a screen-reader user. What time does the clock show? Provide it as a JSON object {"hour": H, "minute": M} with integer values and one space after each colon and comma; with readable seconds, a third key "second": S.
{"hour": 10, "minute": 26}
